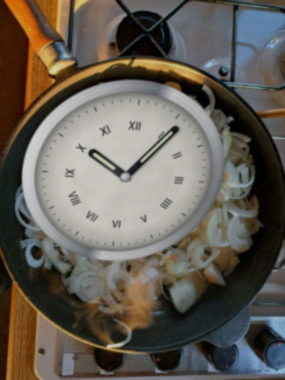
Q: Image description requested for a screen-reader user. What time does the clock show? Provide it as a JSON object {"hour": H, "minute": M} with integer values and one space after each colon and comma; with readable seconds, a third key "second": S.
{"hour": 10, "minute": 6}
